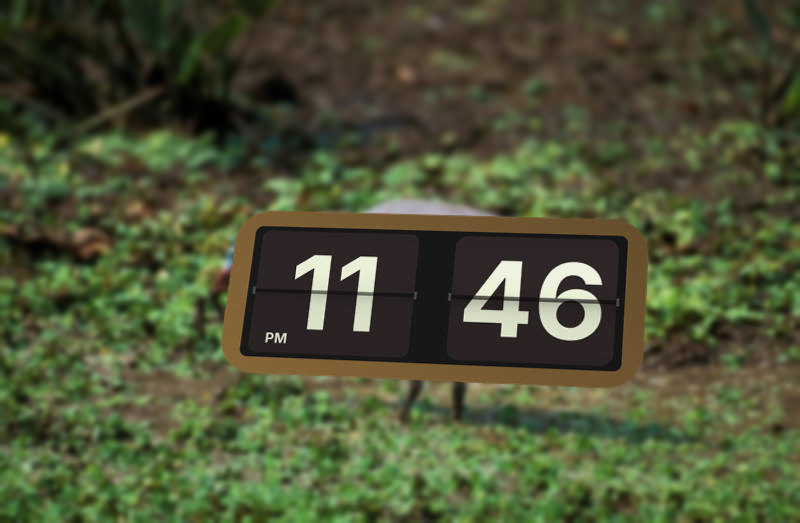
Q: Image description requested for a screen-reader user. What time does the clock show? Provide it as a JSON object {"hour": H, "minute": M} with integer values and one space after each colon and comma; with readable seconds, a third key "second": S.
{"hour": 11, "minute": 46}
